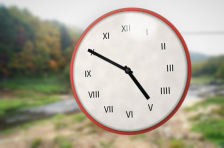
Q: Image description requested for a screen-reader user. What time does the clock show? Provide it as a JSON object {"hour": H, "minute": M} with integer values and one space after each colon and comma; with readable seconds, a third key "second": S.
{"hour": 4, "minute": 50}
